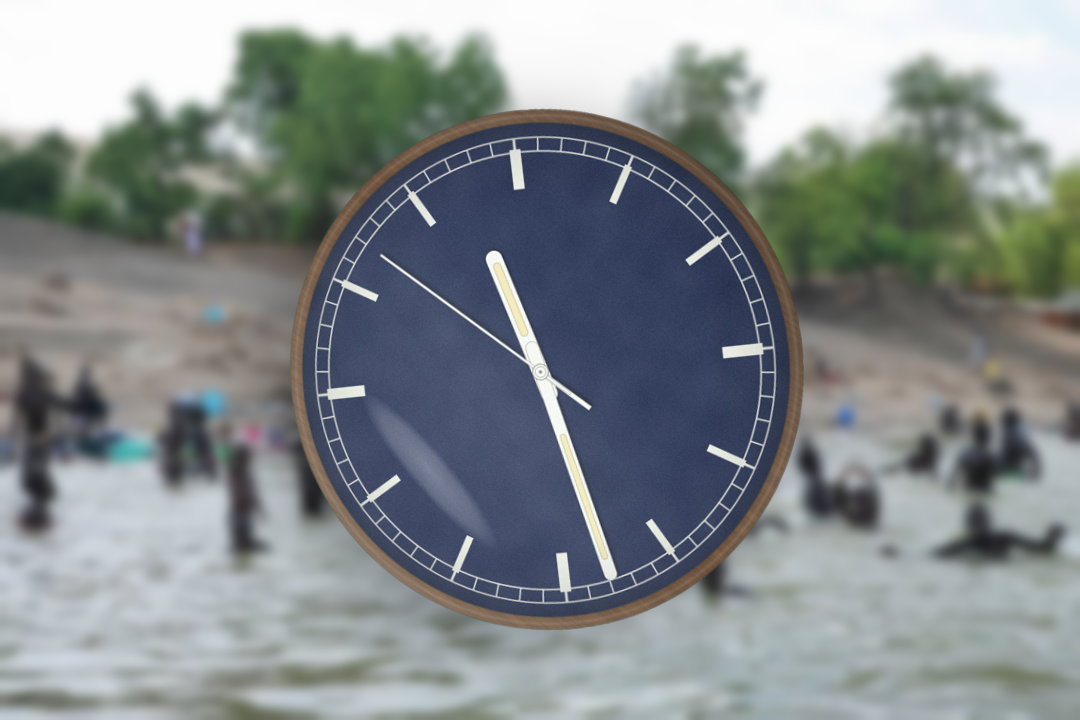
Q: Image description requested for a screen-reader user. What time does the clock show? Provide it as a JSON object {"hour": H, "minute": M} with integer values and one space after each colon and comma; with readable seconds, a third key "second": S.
{"hour": 11, "minute": 27, "second": 52}
